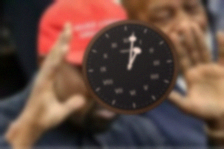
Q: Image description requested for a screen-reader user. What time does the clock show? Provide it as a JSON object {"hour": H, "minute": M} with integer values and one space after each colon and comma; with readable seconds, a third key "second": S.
{"hour": 1, "minute": 2}
